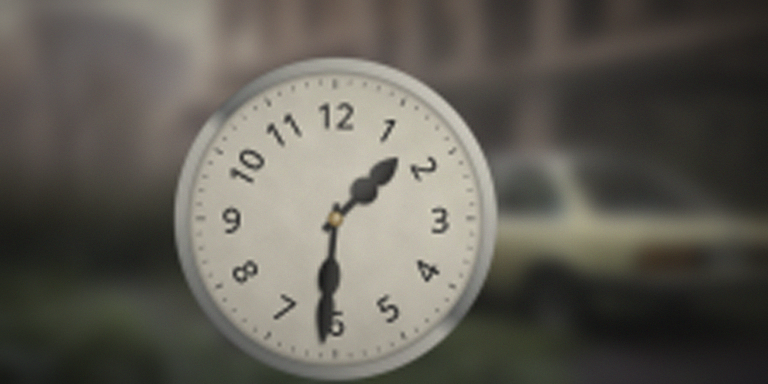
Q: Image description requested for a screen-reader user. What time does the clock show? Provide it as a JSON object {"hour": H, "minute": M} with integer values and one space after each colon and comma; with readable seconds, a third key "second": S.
{"hour": 1, "minute": 31}
